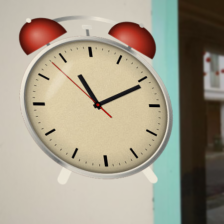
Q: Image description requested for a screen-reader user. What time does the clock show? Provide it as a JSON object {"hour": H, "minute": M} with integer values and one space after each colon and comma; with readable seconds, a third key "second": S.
{"hour": 11, "minute": 10, "second": 53}
